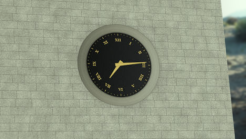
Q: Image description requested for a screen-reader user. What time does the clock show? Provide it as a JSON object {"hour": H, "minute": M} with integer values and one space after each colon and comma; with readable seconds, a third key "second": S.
{"hour": 7, "minute": 14}
